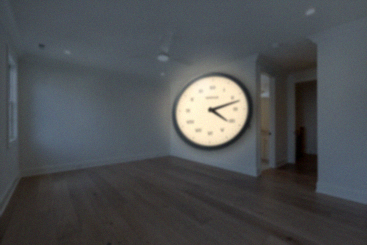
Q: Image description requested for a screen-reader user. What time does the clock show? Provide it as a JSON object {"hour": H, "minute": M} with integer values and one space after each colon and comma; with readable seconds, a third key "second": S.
{"hour": 4, "minute": 12}
